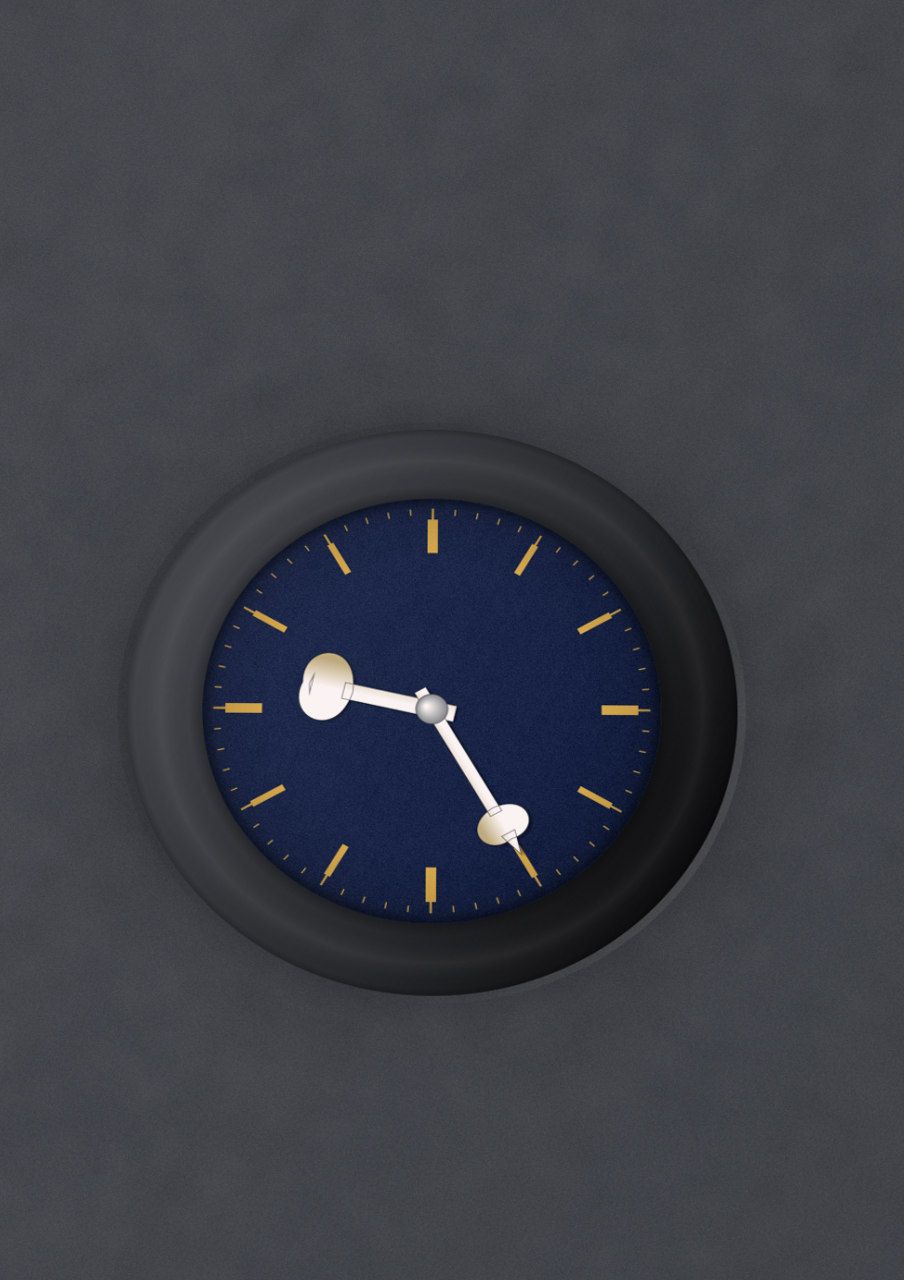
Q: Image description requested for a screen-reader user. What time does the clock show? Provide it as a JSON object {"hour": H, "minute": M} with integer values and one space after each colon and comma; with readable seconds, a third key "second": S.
{"hour": 9, "minute": 25}
